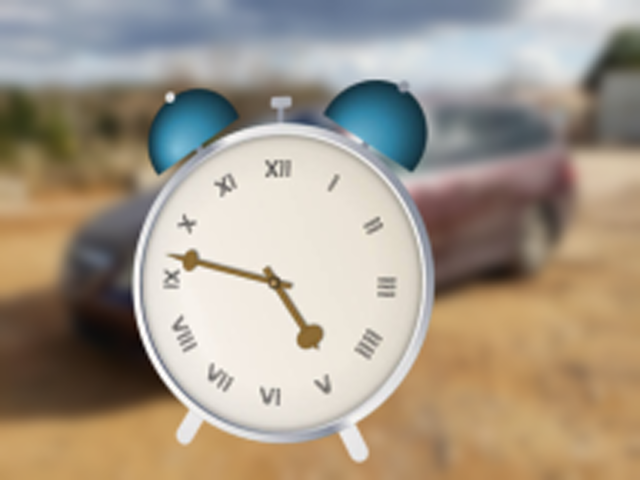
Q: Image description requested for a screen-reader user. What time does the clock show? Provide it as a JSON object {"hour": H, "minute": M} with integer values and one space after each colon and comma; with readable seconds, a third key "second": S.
{"hour": 4, "minute": 47}
